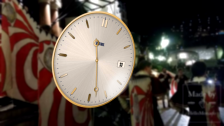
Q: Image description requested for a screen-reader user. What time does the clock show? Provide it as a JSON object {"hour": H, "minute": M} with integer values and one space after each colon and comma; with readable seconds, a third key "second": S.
{"hour": 11, "minute": 28}
